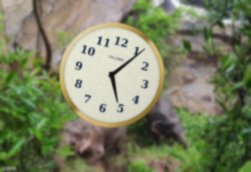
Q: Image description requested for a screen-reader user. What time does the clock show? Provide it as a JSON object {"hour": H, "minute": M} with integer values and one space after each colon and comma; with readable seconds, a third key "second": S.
{"hour": 5, "minute": 6}
